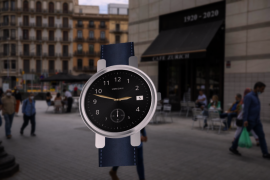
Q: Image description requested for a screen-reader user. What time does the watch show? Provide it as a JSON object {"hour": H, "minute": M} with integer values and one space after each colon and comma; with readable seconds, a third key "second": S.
{"hour": 2, "minute": 48}
